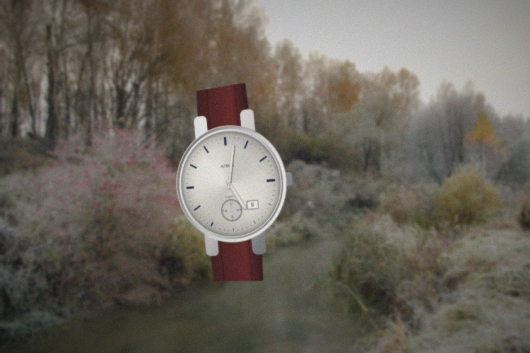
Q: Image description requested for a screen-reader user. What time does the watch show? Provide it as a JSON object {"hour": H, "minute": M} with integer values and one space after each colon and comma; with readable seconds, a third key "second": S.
{"hour": 5, "minute": 2}
